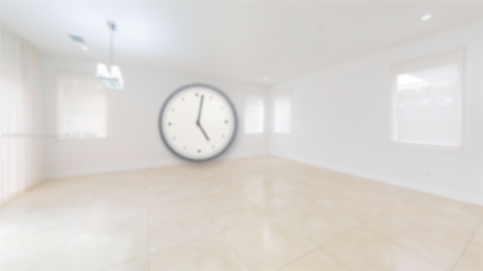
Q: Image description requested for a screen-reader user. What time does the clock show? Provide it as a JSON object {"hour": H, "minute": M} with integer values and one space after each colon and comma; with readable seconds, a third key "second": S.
{"hour": 5, "minute": 2}
